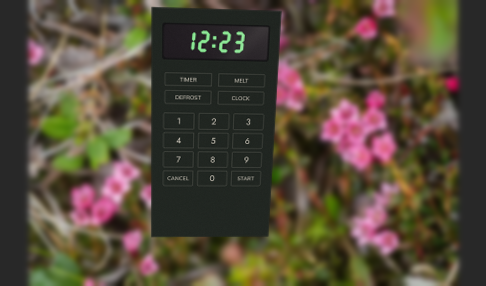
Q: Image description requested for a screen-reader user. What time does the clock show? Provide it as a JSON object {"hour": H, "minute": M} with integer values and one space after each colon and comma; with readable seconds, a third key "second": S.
{"hour": 12, "minute": 23}
